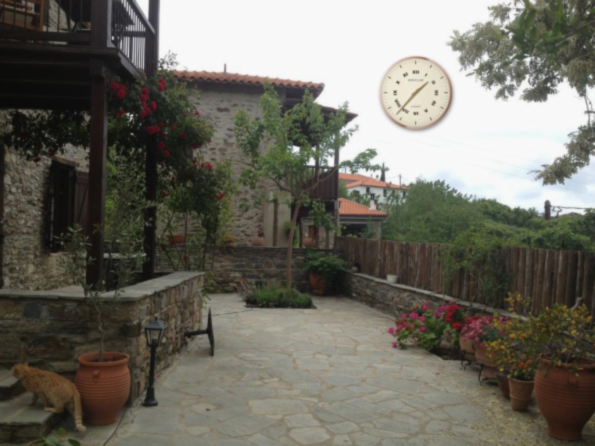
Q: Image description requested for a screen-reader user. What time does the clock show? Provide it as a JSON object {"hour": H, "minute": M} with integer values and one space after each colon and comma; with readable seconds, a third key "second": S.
{"hour": 1, "minute": 37}
